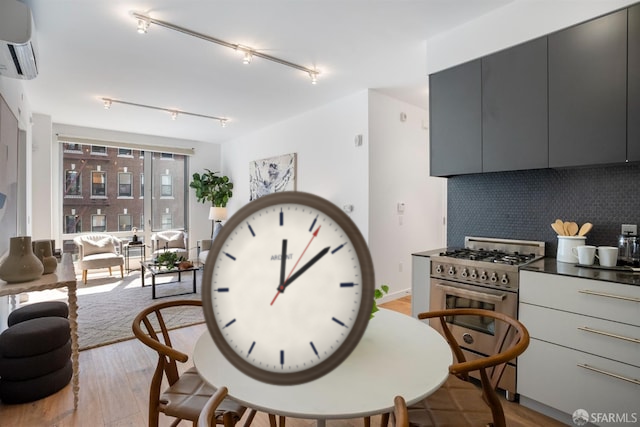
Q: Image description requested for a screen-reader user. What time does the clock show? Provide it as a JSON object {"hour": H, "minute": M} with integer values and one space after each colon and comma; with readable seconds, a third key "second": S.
{"hour": 12, "minute": 9, "second": 6}
